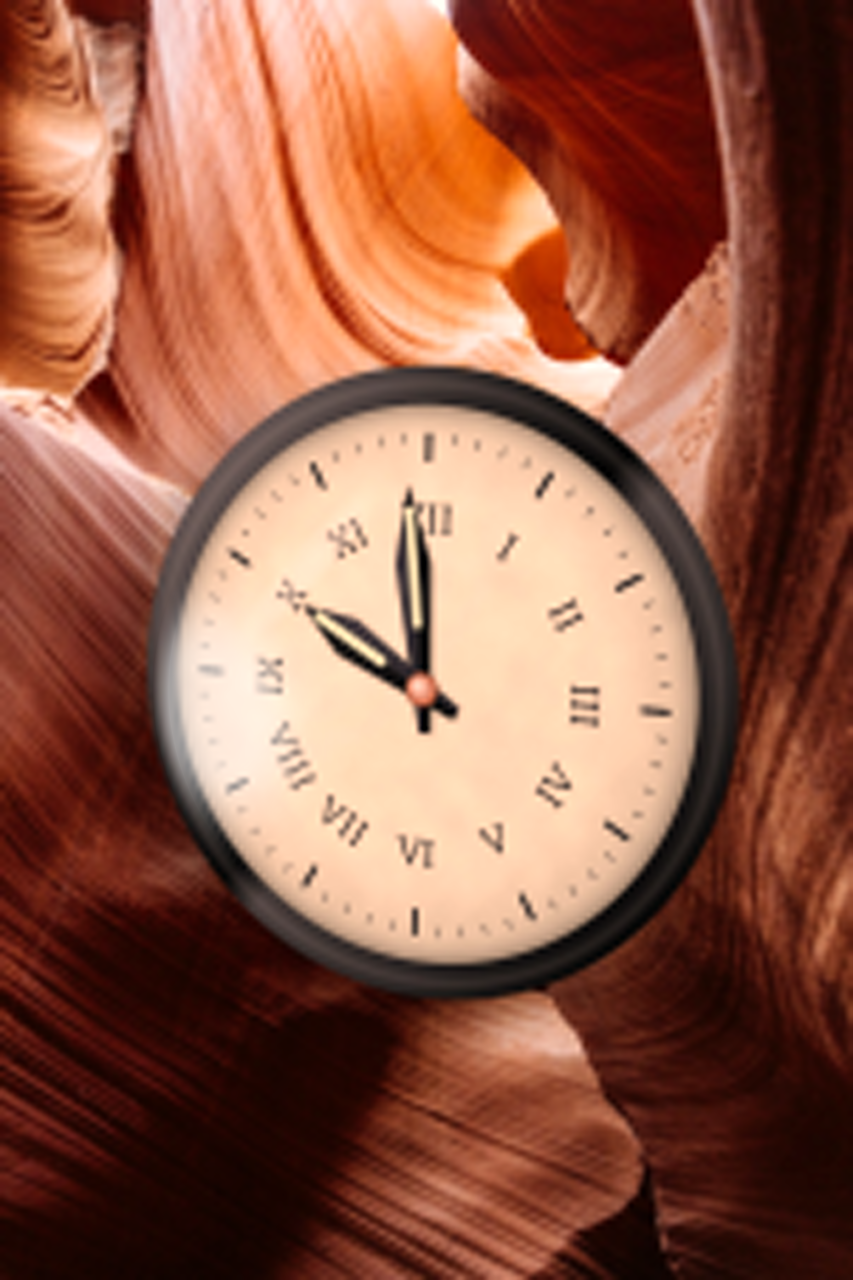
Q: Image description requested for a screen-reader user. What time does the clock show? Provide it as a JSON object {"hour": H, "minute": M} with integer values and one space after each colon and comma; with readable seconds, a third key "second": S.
{"hour": 9, "minute": 59}
